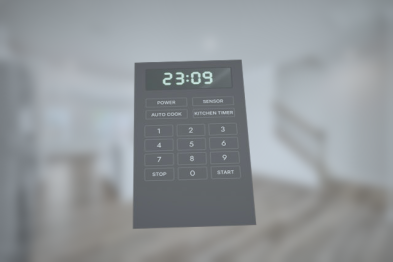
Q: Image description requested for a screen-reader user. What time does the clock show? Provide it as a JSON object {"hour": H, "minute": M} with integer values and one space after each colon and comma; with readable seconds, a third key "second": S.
{"hour": 23, "minute": 9}
